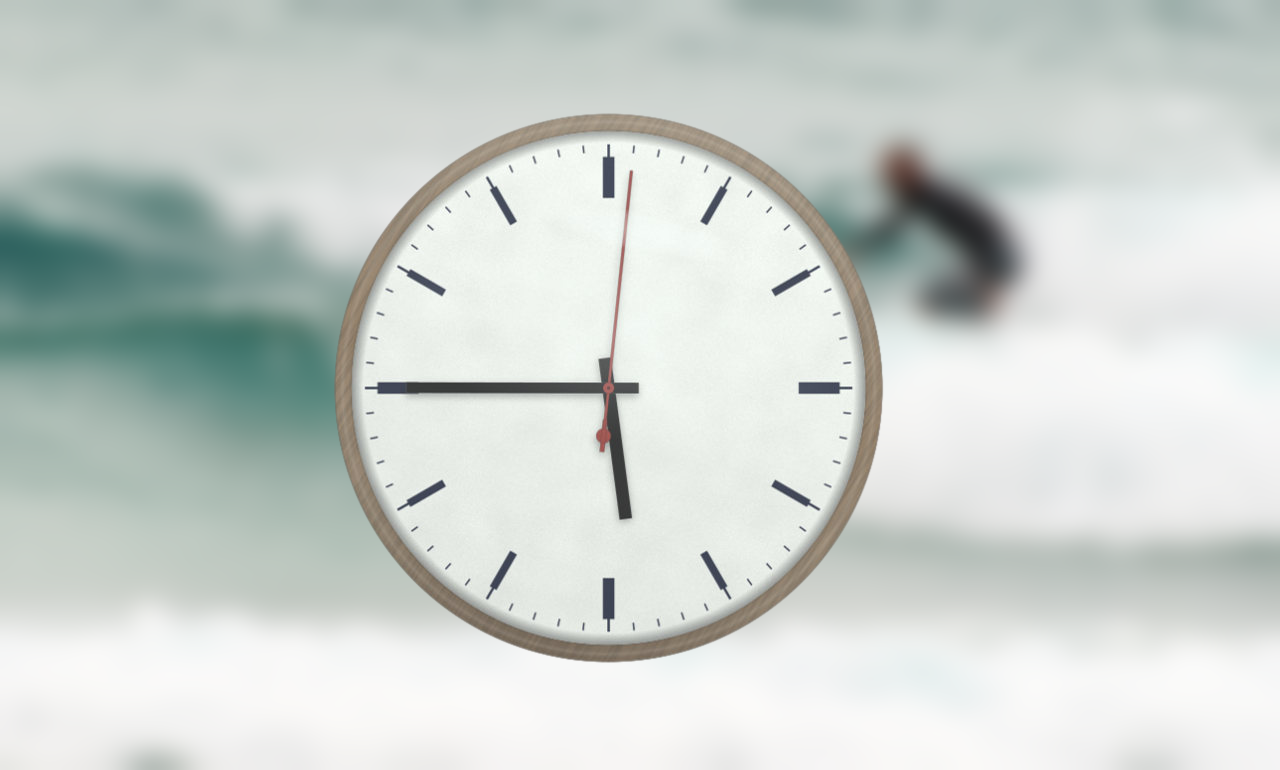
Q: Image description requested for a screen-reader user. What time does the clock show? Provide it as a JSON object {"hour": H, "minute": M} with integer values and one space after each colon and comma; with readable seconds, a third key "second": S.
{"hour": 5, "minute": 45, "second": 1}
